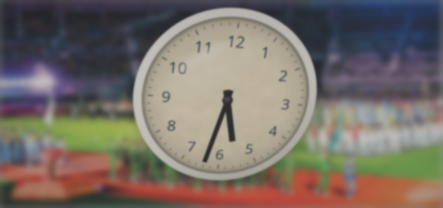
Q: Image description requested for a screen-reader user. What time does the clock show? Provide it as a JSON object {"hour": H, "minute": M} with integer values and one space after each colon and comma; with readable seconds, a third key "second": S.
{"hour": 5, "minute": 32}
